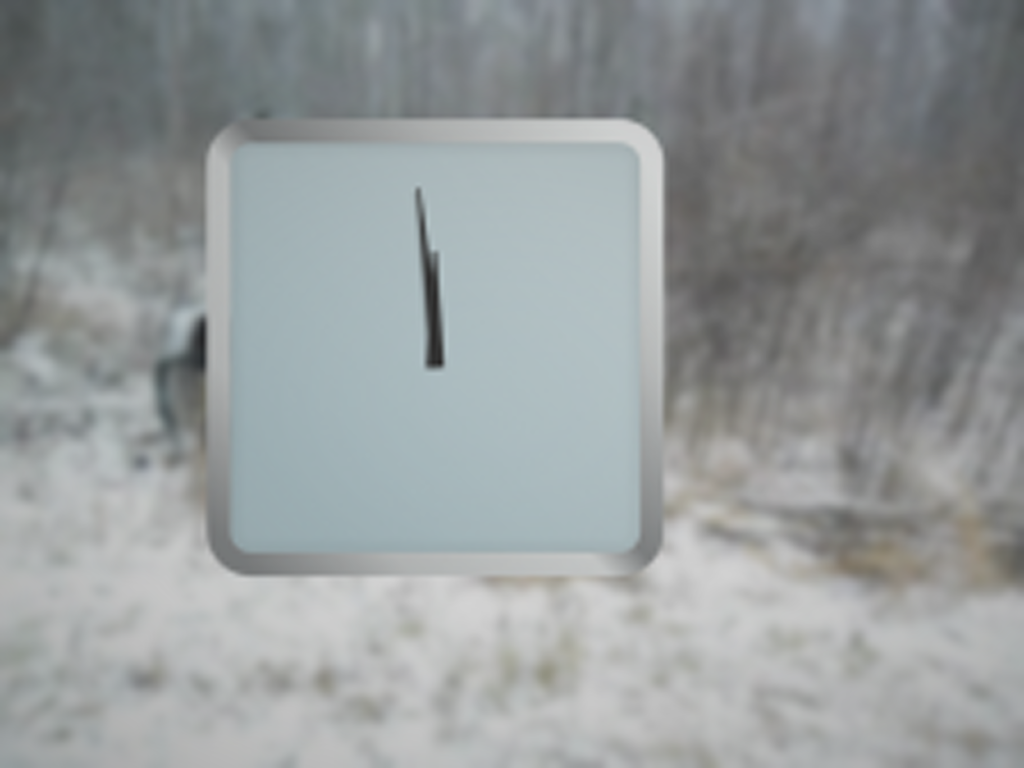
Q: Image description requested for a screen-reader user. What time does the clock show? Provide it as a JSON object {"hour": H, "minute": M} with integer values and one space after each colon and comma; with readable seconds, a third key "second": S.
{"hour": 11, "minute": 59}
